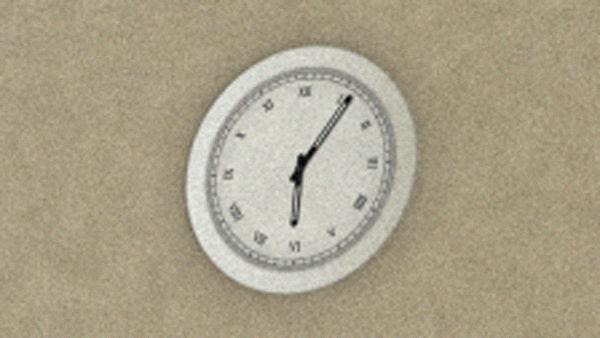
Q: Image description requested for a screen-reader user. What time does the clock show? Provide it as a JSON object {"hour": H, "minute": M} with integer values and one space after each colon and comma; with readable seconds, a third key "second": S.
{"hour": 6, "minute": 6}
